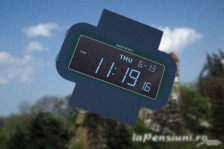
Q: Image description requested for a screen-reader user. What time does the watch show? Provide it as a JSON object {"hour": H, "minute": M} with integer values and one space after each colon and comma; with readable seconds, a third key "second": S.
{"hour": 11, "minute": 19, "second": 16}
